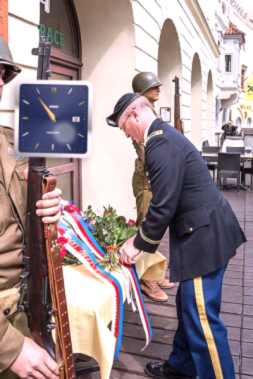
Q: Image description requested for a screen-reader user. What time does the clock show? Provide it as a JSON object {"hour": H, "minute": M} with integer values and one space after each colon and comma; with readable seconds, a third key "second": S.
{"hour": 10, "minute": 54}
